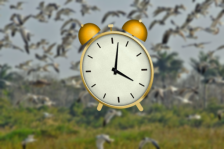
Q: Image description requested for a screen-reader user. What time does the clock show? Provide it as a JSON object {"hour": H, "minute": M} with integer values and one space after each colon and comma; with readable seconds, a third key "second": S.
{"hour": 4, "minute": 2}
